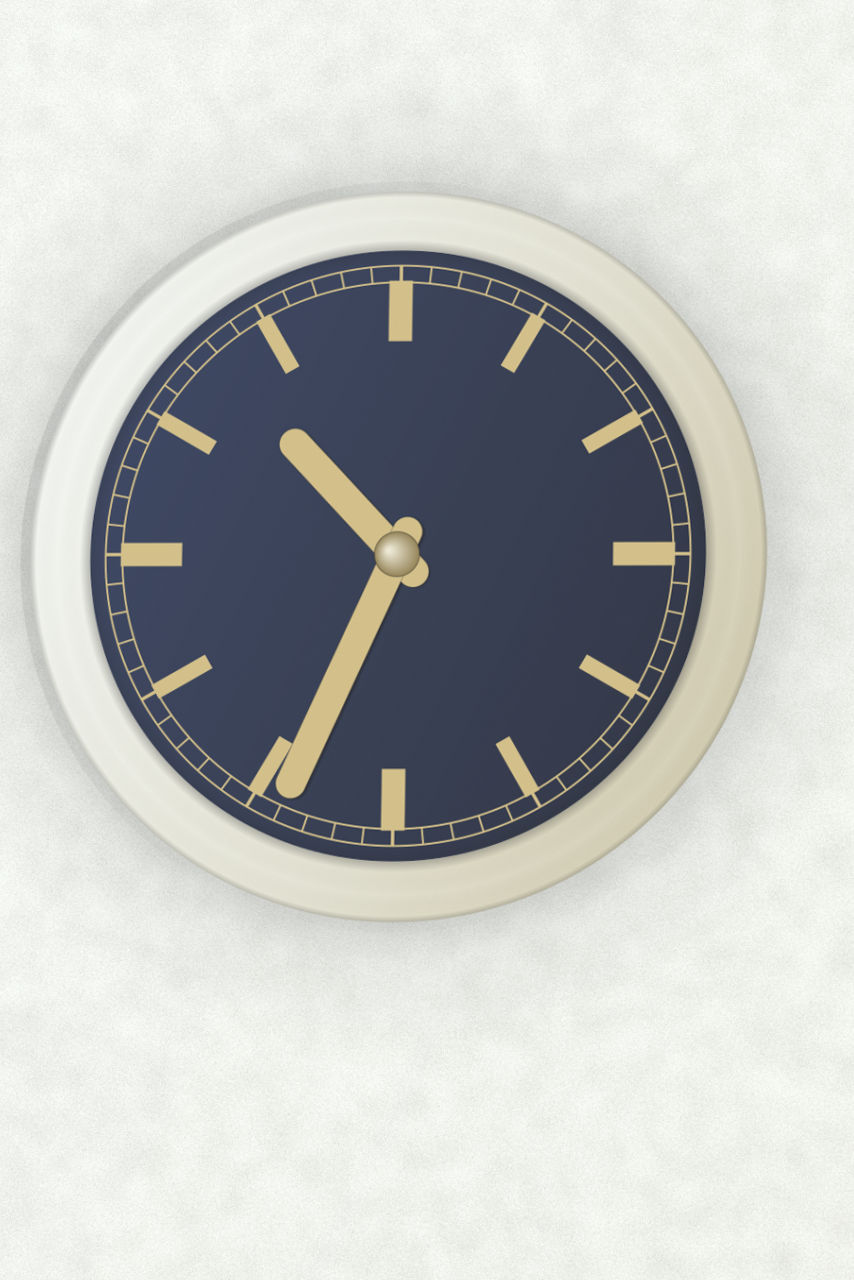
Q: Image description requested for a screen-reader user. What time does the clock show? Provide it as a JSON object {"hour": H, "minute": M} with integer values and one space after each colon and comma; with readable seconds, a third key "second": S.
{"hour": 10, "minute": 34}
